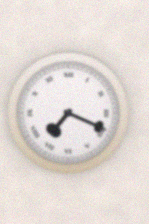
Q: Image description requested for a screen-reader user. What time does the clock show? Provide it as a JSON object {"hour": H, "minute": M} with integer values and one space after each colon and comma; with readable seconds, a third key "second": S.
{"hour": 7, "minute": 19}
